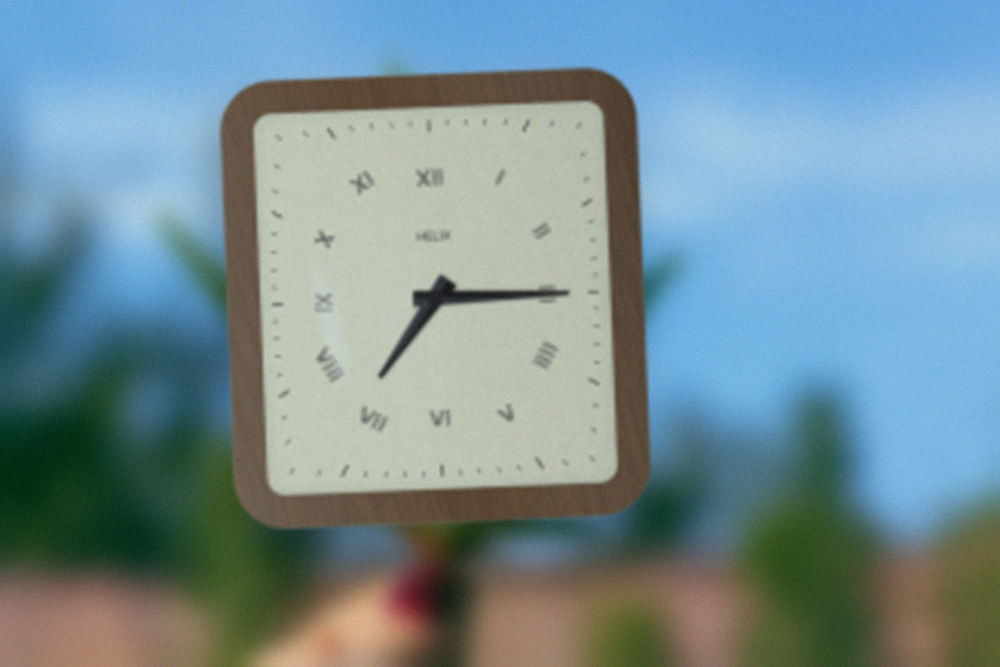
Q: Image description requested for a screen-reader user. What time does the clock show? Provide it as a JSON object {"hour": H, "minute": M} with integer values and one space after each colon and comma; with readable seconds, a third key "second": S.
{"hour": 7, "minute": 15}
